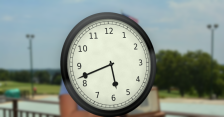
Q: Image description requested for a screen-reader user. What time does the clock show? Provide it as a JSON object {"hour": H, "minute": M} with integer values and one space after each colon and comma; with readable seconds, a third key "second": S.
{"hour": 5, "minute": 42}
